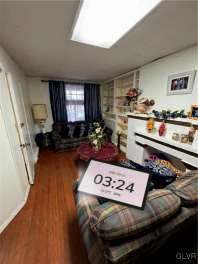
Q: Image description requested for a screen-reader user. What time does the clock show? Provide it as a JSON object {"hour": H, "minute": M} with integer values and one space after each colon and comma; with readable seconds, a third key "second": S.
{"hour": 3, "minute": 24}
